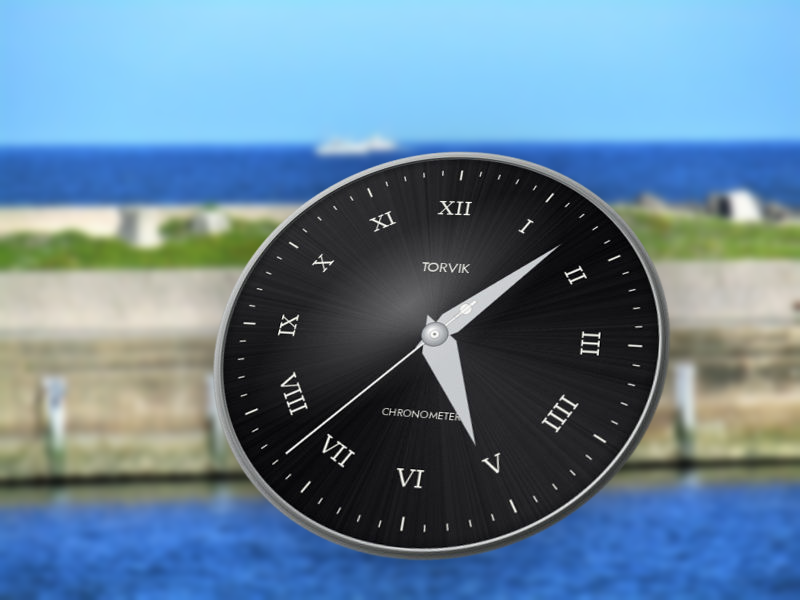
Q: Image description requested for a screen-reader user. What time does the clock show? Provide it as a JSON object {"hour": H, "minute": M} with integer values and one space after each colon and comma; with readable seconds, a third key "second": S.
{"hour": 5, "minute": 7, "second": 37}
